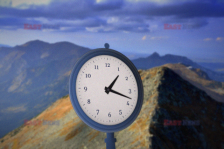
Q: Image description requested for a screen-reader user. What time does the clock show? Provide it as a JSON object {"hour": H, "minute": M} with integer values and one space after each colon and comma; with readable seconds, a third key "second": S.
{"hour": 1, "minute": 18}
